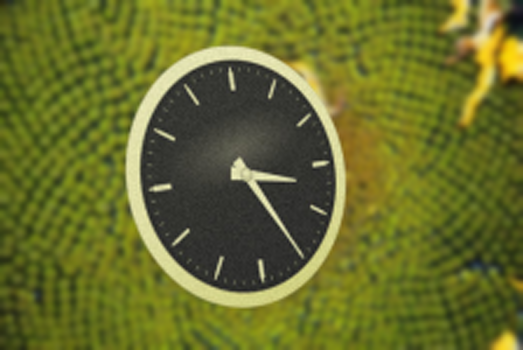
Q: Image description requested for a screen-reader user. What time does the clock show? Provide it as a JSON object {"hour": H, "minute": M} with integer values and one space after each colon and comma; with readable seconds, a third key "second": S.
{"hour": 3, "minute": 25}
